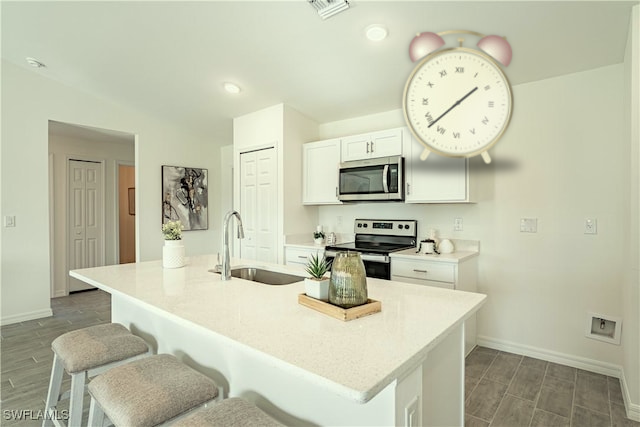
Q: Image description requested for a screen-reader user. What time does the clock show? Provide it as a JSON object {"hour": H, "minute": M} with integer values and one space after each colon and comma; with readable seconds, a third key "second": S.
{"hour": 1, "minute": 38}
